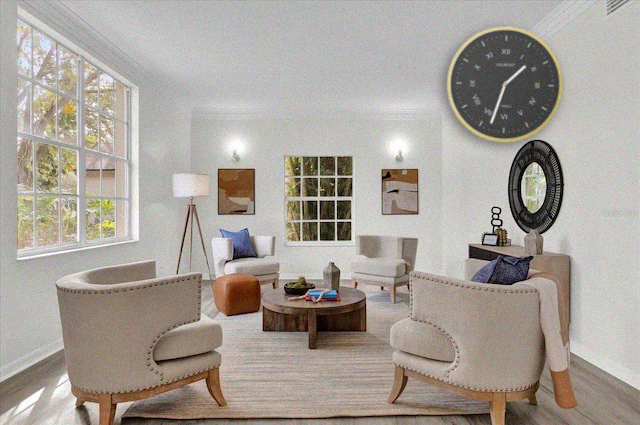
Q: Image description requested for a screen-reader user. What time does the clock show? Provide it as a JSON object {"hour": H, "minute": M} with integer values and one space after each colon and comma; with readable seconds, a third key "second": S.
{"hour": 1, "minute": 33}
